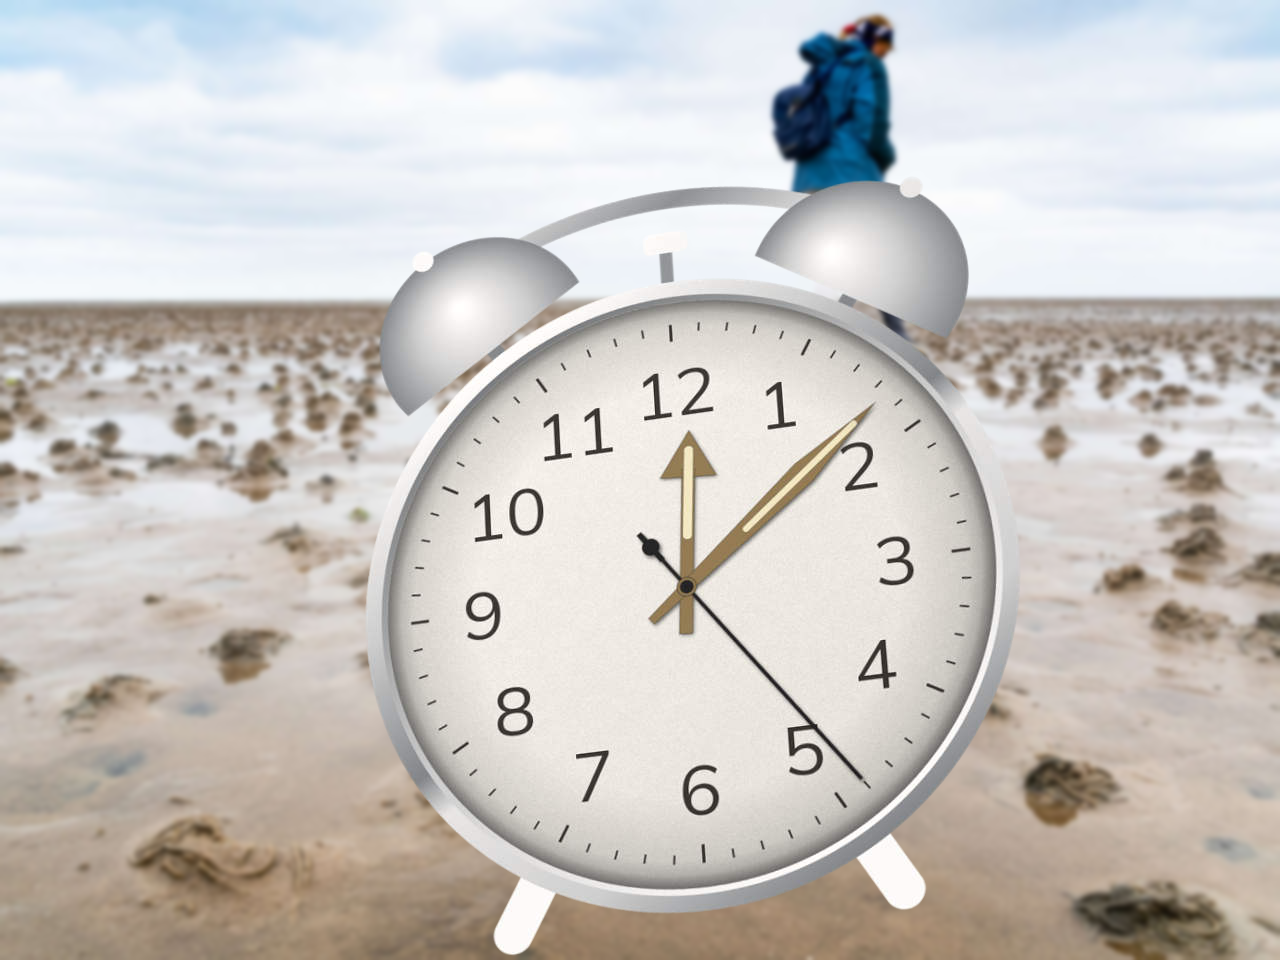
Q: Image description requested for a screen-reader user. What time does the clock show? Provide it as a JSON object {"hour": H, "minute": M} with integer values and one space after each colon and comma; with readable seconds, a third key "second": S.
{"hour": 12, "minute": 8, "second": 24}
